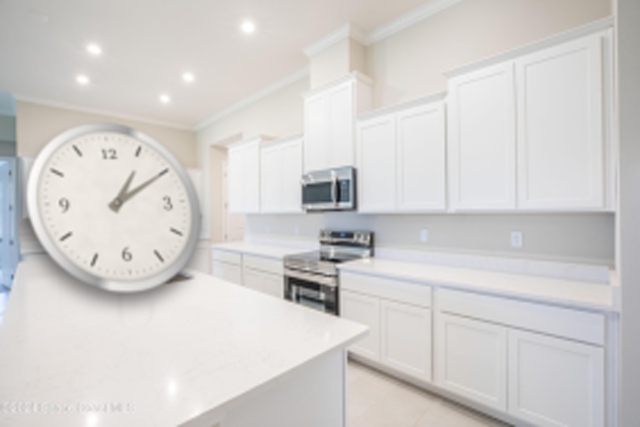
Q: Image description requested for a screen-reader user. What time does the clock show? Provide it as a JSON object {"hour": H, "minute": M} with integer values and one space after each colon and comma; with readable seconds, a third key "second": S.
{"hour": 1, "minute": 10}
